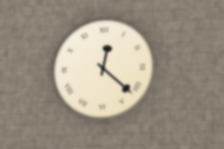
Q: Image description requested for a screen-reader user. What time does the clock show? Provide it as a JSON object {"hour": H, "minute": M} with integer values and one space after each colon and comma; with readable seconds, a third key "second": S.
{"hour": 12, "minute": 22}
